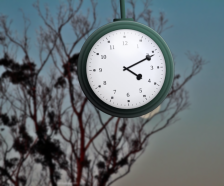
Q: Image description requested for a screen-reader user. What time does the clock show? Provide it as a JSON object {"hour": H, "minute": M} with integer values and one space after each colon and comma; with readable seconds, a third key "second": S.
{"hour": 4, "minute": 11}
